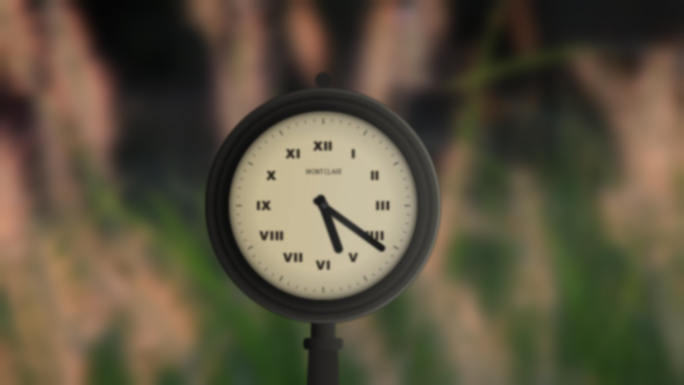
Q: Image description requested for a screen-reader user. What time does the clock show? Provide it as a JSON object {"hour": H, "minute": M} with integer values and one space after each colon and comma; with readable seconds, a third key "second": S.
{"hour": 5, "minute": 21}
